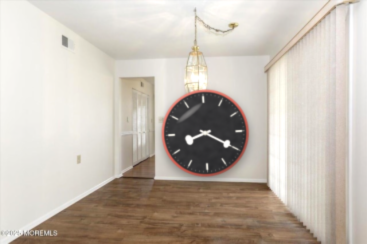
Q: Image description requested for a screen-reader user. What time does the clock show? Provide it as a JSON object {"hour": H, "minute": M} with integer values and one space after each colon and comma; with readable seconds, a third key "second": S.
{"hour": 8, "minute": 20}
